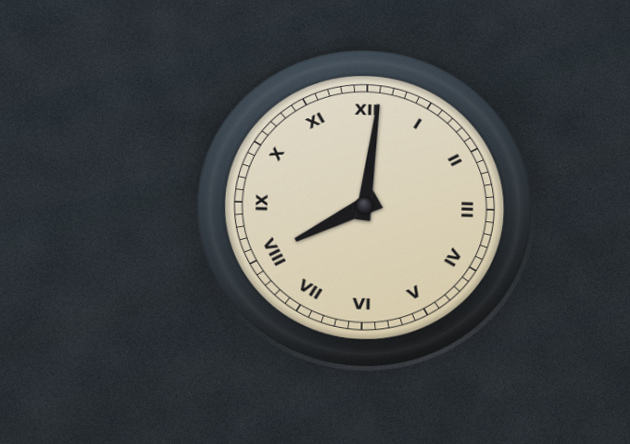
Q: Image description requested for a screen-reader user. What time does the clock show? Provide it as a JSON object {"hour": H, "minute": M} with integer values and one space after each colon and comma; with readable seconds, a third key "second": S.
{"hour": 8, "minute": 1}
